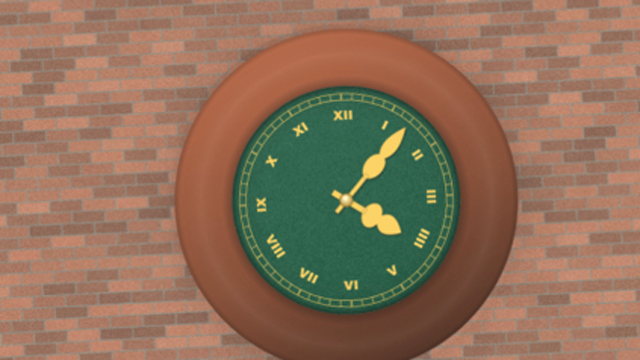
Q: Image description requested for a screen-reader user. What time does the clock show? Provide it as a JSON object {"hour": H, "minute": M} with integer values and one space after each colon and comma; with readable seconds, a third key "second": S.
{"hour": 4, "minute": 7}
